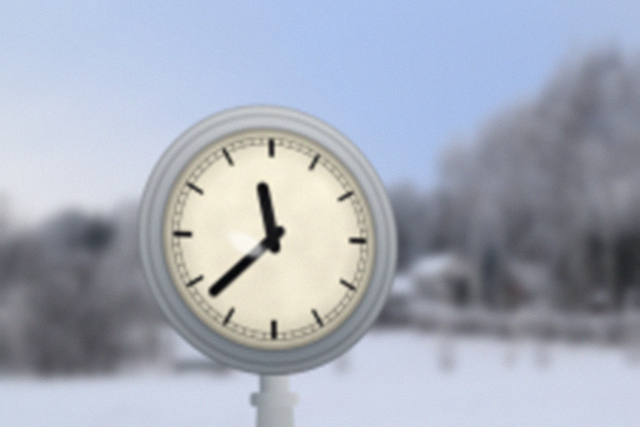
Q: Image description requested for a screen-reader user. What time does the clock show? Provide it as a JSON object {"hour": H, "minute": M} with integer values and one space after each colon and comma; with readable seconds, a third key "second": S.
{"hour": 11, "minute": 38}
